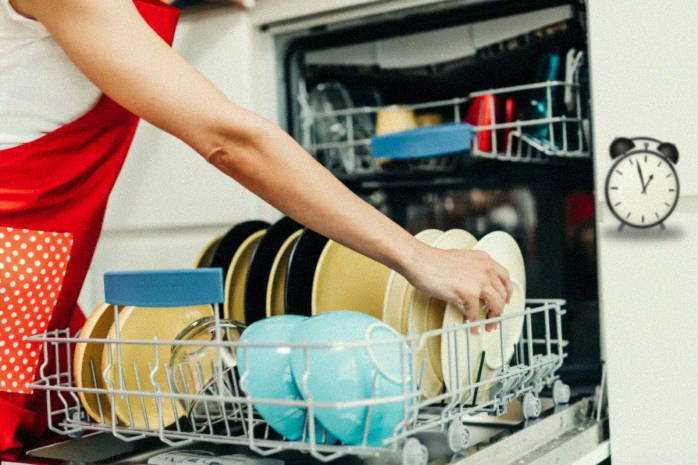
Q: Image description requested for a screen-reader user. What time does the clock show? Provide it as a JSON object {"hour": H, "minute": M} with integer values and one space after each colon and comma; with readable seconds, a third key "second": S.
{"hour": 12, "minute": 57}
